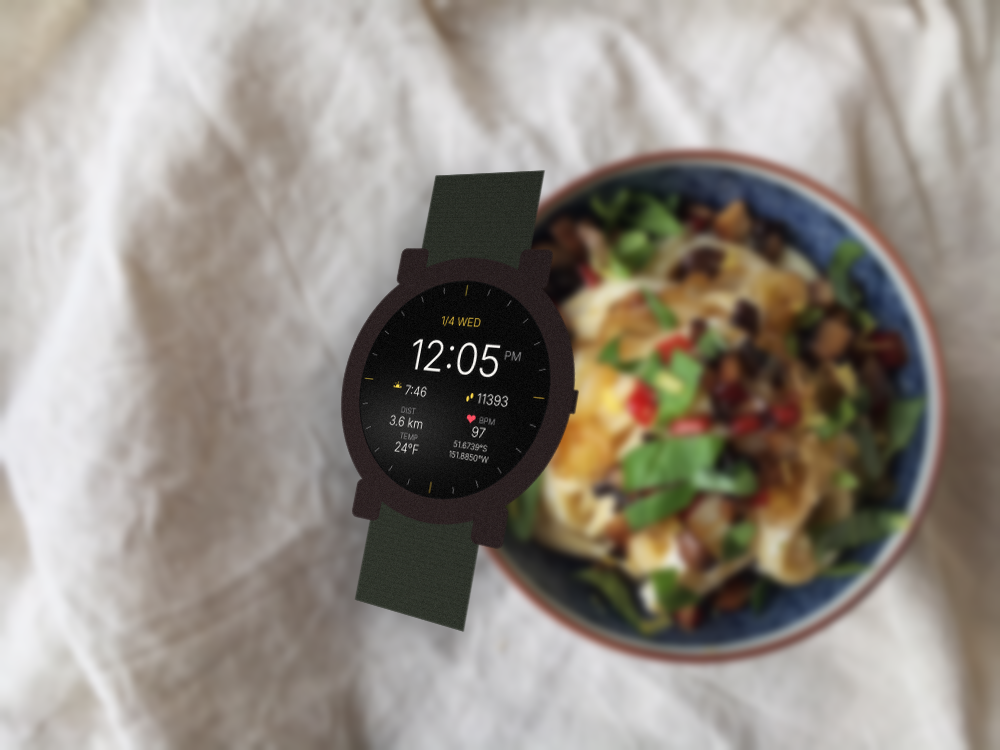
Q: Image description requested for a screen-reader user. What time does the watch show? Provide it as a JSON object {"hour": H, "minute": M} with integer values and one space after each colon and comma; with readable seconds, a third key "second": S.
{"hour": 12, "minute": 5}
